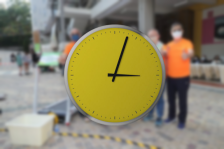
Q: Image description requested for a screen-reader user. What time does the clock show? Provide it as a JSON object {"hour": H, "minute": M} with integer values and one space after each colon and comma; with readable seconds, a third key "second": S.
{"hour": 3, "minute": 3}
